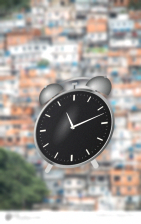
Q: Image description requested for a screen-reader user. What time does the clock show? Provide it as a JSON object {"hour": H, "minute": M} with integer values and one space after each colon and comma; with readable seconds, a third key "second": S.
{"hour": 11, "minute": 12}
